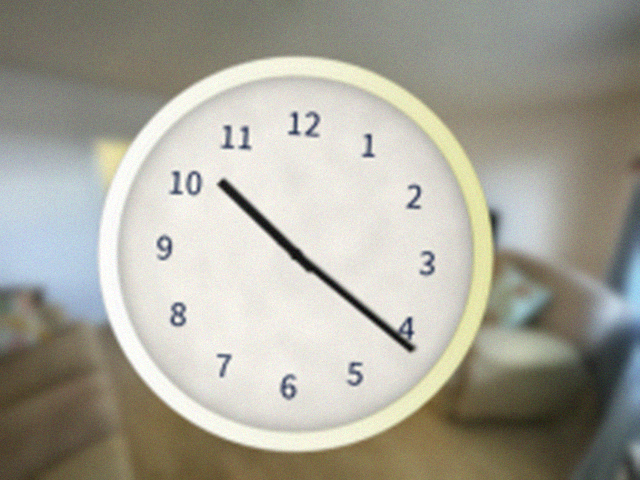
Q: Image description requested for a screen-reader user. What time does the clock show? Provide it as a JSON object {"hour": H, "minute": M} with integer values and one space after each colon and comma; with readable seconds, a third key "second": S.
{"hour": 10, "minute": 21}
